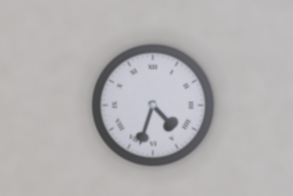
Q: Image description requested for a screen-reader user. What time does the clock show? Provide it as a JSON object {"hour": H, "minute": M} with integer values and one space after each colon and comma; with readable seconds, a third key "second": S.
{"hour": 4, "minute": 33}
